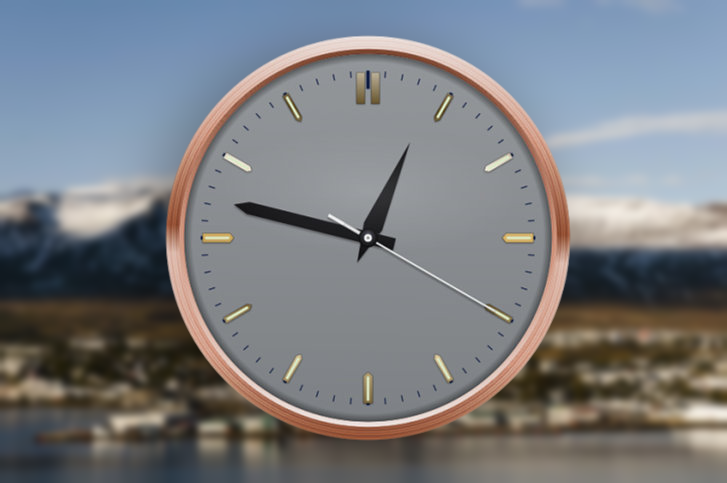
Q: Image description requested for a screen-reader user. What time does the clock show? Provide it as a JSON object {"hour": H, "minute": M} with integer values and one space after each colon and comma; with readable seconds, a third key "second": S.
{"hour": 12, "minute": 47, "second": 20}
